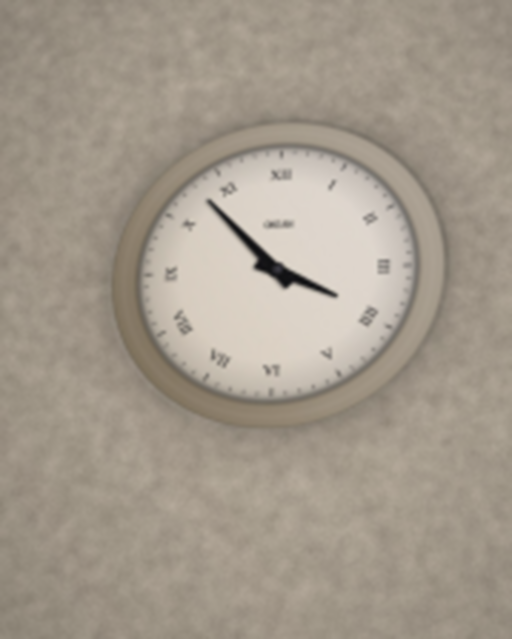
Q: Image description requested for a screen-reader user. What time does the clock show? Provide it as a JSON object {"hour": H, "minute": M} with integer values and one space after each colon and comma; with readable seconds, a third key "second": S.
{"hour": 3, "minute": 53}
